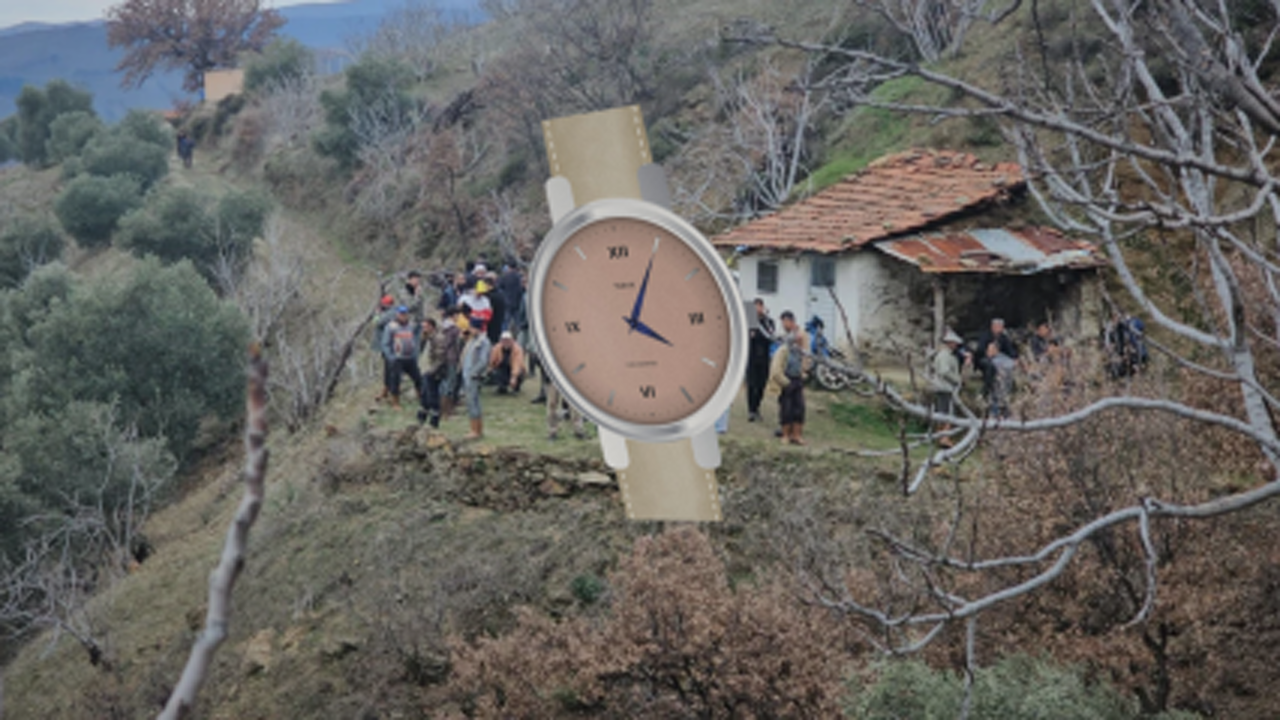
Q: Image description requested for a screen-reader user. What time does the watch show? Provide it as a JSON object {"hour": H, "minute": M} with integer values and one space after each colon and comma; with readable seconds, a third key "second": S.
{"hour": 4, "minute": 5}
